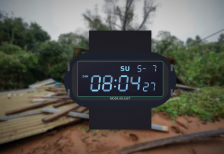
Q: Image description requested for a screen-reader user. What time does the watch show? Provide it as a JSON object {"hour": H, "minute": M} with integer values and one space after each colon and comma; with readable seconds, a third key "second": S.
{"hour": 8, "minute": 4, "second": 27}
